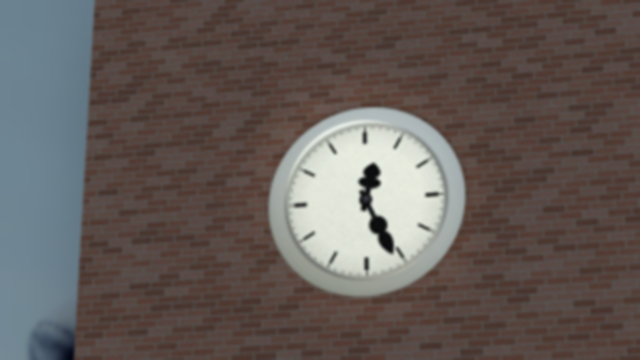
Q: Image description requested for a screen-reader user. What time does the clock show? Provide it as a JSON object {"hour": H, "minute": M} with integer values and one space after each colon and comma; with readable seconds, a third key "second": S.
{"hour": 12, "minute": 26}
